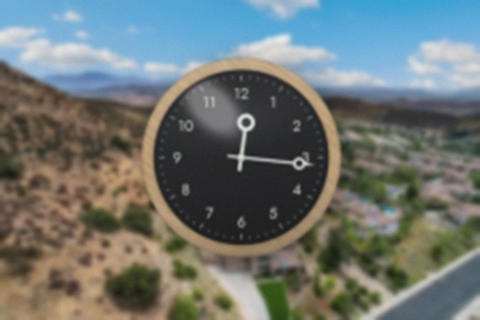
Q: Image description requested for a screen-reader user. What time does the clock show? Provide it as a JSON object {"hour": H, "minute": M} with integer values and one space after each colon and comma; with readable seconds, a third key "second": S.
{"hour": 12, "minute": 16}
